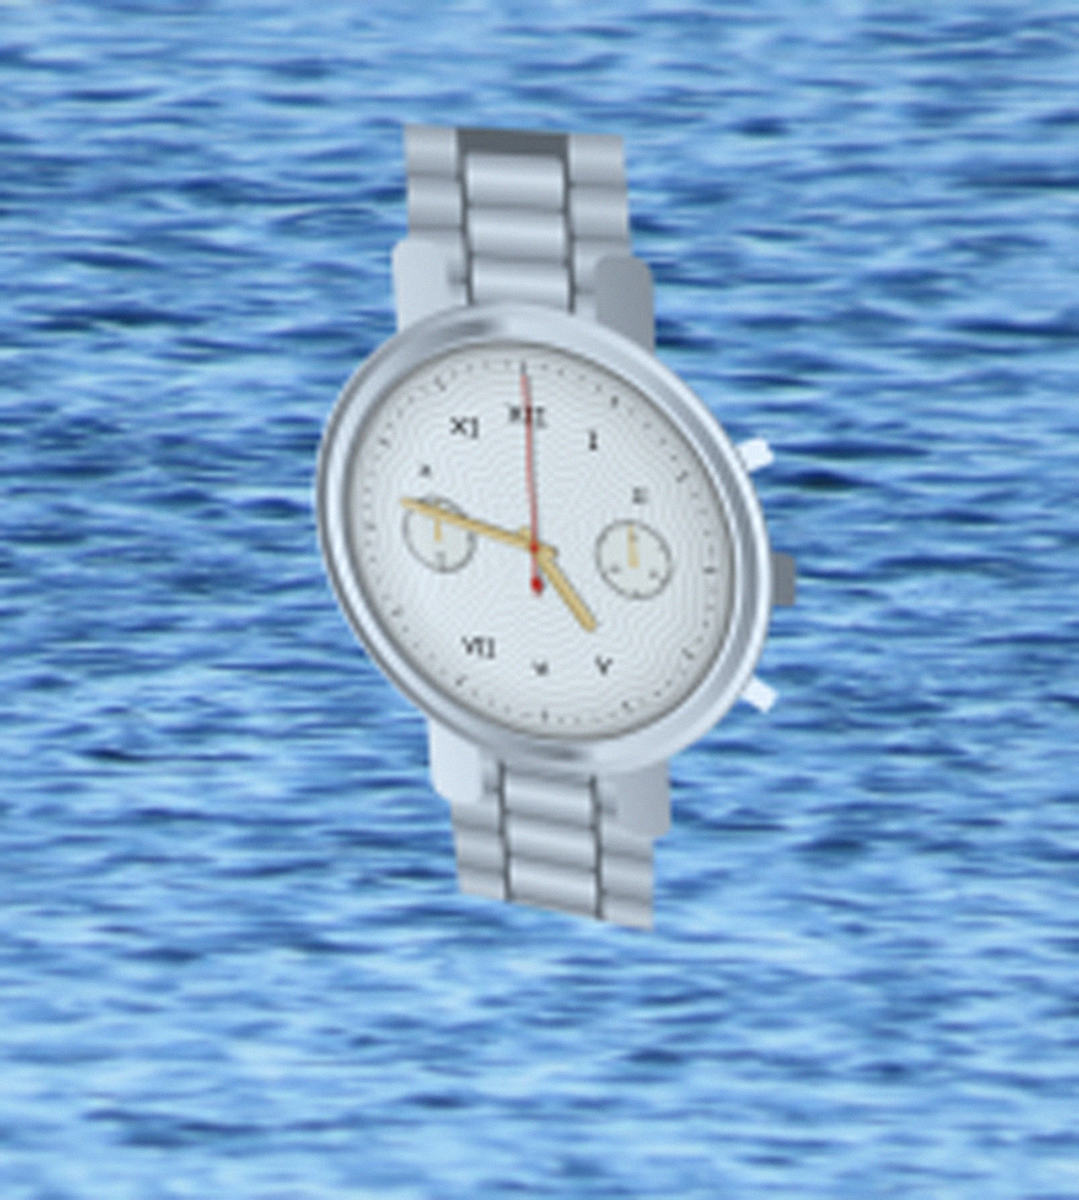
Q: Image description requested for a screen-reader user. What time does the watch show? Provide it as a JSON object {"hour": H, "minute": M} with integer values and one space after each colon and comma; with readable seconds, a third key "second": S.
{"hour": 4, "minute": 47}
